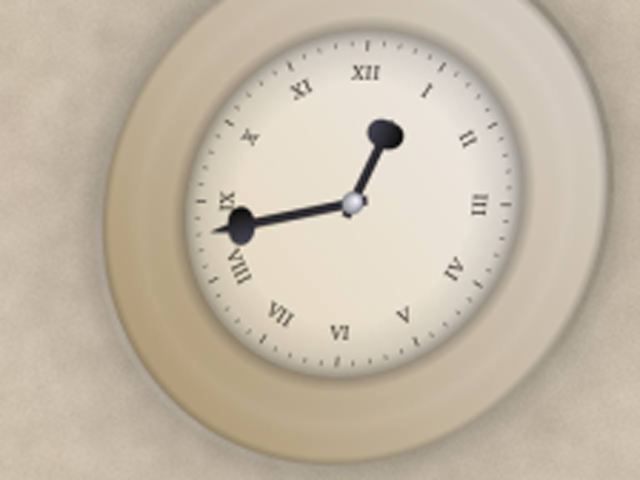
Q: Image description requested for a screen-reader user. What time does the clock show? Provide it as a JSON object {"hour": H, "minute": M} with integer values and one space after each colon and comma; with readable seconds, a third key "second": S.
{"hour": 12, "minute": 43}
